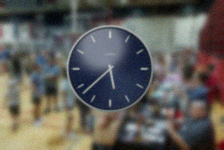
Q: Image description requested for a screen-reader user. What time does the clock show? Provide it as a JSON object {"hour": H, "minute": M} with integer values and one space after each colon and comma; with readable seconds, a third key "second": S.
{"hour": 5, "minute": 38}
